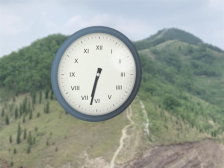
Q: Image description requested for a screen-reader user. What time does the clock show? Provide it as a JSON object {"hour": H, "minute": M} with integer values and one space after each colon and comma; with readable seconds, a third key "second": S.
{"hour": 6, "minute": 32}
